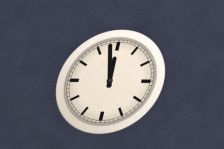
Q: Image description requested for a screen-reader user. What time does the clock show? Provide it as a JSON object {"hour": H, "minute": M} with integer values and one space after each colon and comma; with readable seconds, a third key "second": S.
{"hour": 11, "minute": 58}
